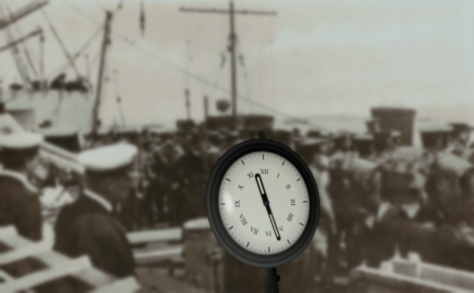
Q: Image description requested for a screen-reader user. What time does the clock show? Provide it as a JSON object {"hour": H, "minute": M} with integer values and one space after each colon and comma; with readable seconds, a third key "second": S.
{"hour": 11, "minute": 27}
